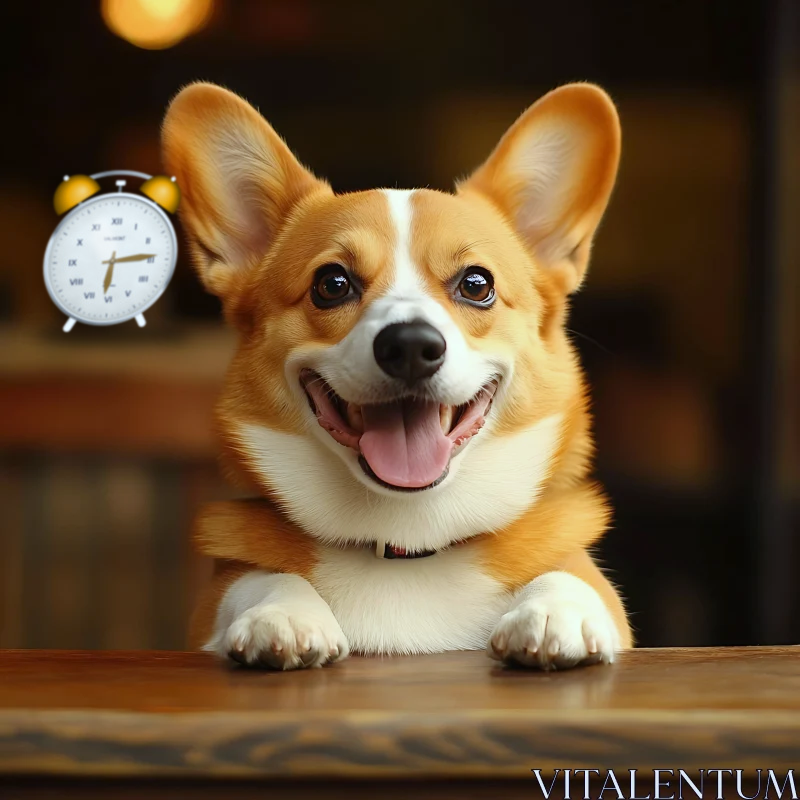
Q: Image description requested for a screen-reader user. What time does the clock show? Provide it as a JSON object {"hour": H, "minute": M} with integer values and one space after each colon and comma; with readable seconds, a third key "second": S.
{"hour": 6, "minute": 14}
